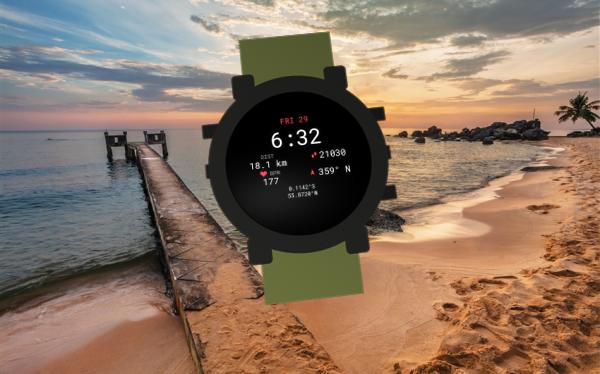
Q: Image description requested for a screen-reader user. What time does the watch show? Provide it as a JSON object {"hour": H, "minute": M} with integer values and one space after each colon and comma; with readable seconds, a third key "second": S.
{"hour": 6, "minute": 32}
